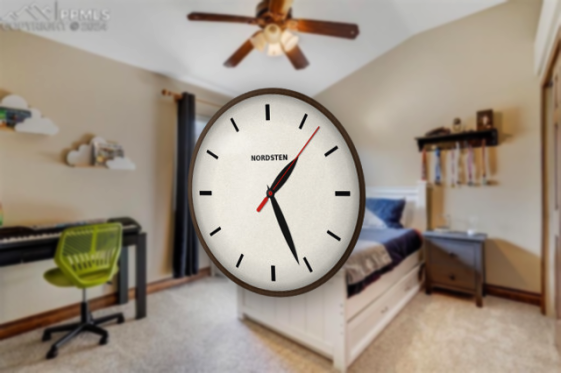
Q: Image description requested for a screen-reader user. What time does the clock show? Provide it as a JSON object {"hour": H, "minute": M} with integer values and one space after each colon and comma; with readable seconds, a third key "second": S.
{"hour": 1, "minute": 26, "second": 7}
